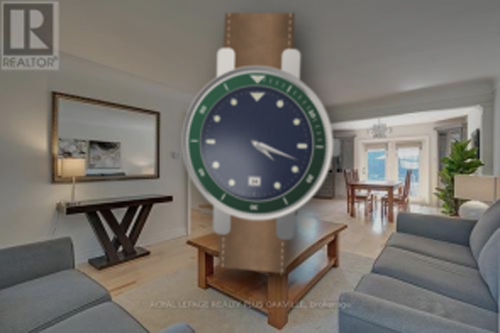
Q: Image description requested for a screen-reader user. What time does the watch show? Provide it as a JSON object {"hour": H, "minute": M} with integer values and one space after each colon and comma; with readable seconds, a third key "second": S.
{"hour": 4, "minute": 18}
